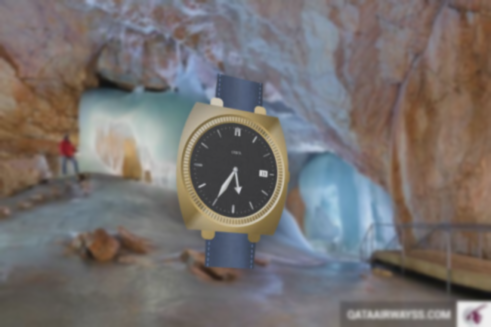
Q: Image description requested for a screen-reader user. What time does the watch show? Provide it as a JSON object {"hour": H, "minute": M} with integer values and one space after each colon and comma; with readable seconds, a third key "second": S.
{"hour": 5, "minute": 35}
